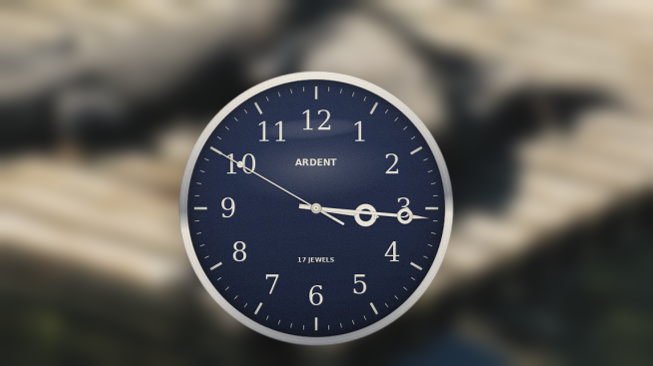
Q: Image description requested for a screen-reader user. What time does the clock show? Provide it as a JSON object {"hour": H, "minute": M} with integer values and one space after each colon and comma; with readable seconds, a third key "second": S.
{"hour": 3, "minute": 15, "second": 50}
